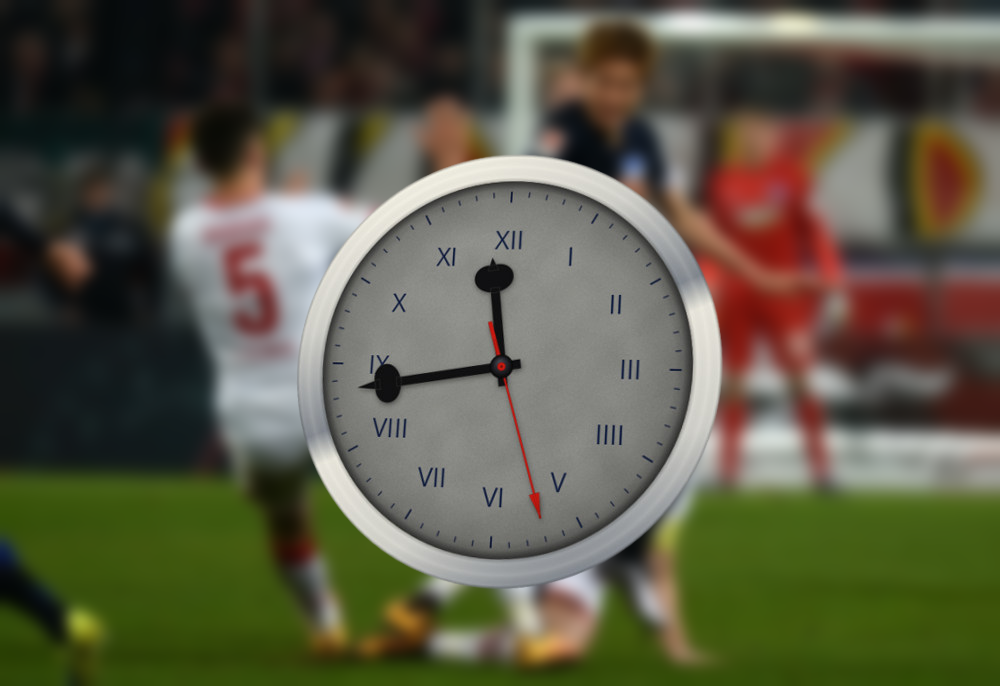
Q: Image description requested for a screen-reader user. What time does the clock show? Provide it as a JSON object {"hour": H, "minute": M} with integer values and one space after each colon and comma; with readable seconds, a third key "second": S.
{"hour": 11, "minute": 43, "second": 27}
